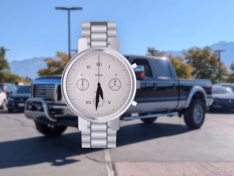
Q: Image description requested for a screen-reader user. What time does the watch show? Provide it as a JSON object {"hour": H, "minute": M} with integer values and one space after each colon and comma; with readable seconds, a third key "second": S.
{"hour": 5, "minute": 31}
